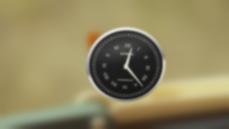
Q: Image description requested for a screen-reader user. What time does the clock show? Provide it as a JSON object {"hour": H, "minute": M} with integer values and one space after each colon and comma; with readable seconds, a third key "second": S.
{"hour": 12, "minute": 23}
